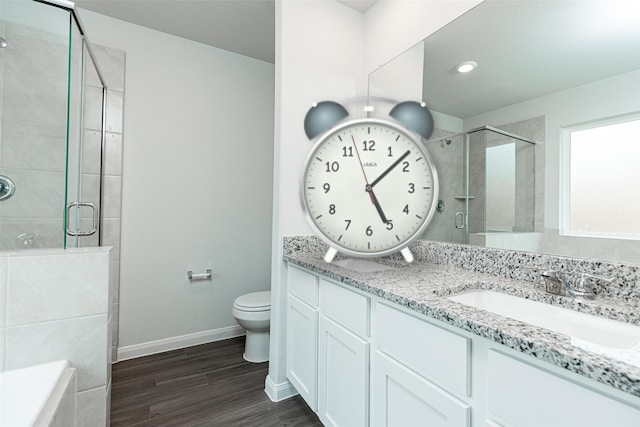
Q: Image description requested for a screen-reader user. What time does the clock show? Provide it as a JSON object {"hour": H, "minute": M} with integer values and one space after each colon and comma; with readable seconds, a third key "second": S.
{"hour": 5, "minute": 7, "second": 57}
